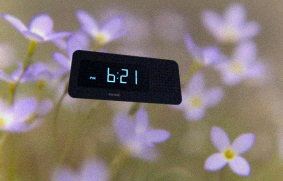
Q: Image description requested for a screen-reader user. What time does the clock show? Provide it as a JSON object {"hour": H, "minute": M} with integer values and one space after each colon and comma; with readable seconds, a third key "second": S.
{"hour": 6, "minute": 21}
